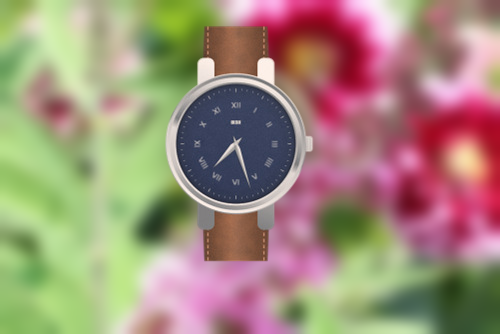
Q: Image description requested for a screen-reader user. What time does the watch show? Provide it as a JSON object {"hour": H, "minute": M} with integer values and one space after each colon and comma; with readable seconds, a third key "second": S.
{"hour": 7, "minute": 27}
